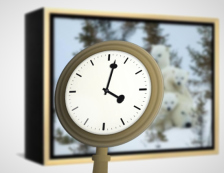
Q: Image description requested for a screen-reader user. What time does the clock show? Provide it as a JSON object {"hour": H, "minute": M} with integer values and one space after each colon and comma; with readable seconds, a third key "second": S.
{"hour": 4, "minute": 2}
